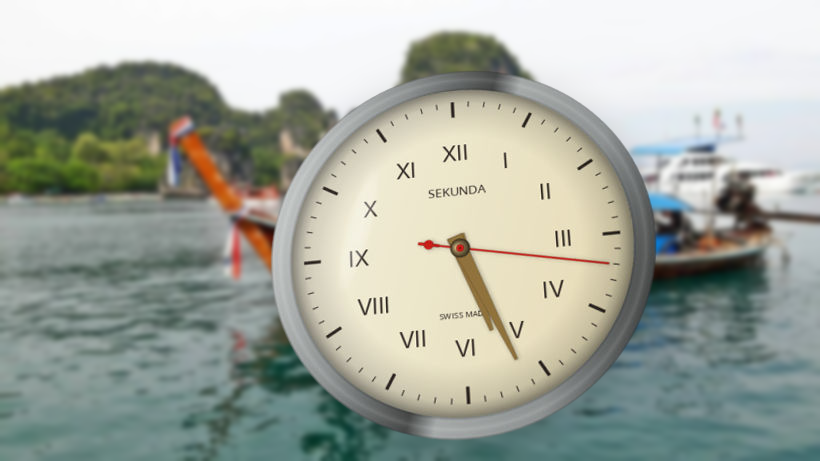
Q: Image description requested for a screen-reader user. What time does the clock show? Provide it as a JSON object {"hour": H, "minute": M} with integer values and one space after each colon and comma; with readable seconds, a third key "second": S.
{"hour": 5, "minute": 26, "second": 17}
